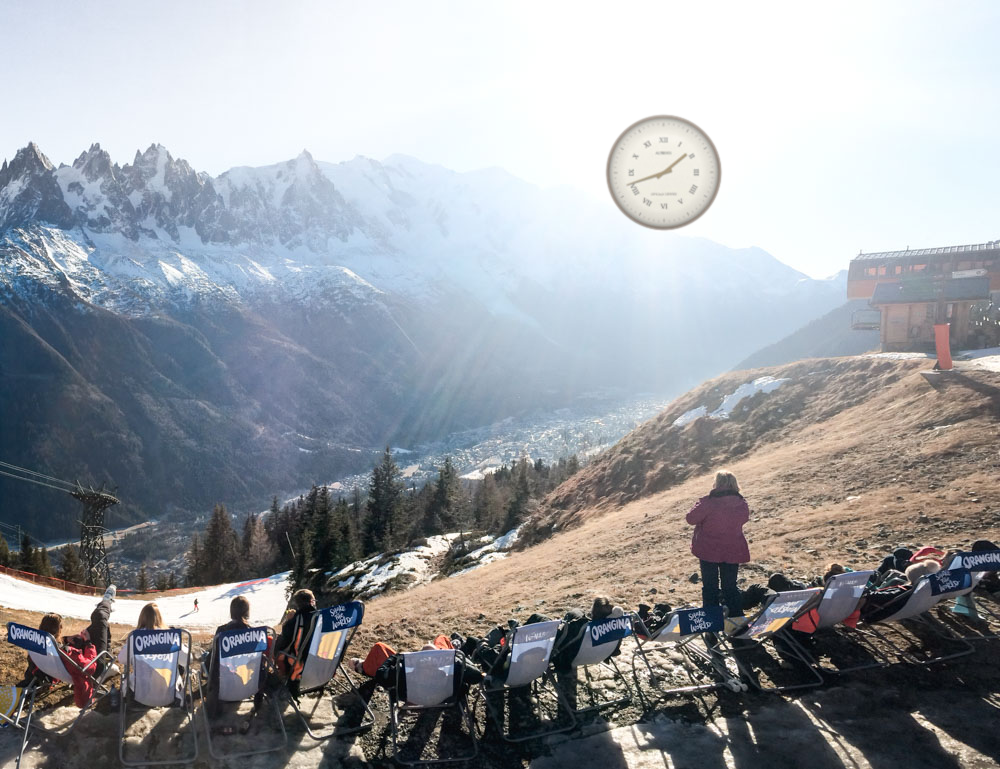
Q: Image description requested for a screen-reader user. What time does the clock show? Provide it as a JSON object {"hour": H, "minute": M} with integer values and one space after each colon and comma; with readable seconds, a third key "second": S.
{"hour": 1, "minute": 42}
